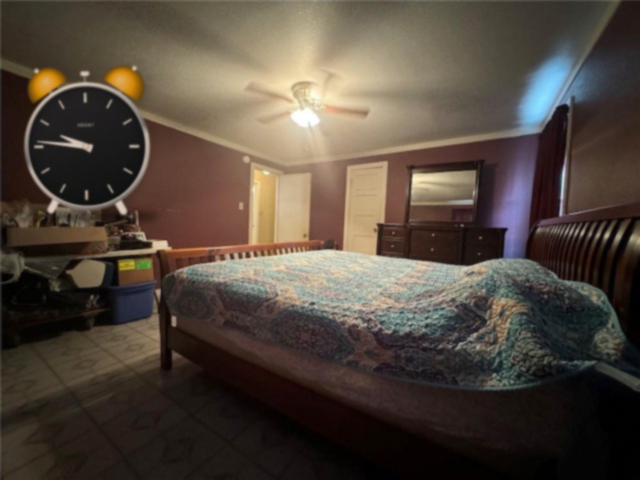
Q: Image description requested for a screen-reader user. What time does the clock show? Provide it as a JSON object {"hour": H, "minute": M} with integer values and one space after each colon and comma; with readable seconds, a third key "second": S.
{"hour": 9, "minute": 46}
